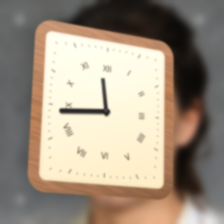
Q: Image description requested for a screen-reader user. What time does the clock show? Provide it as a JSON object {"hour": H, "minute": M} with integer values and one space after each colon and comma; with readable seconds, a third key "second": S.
{"hour": 11, "minute": 44}
